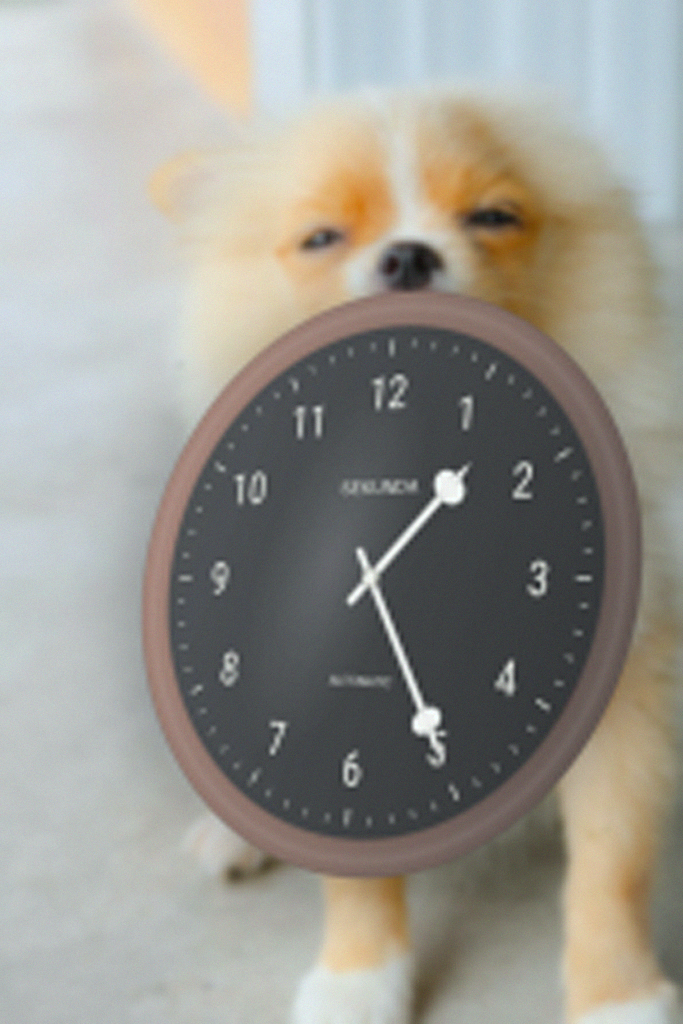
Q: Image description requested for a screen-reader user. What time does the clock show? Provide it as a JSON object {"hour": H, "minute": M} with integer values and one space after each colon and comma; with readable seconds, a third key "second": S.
{"hour": 1, "minute": 25}
